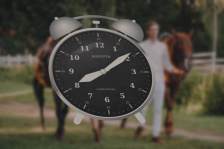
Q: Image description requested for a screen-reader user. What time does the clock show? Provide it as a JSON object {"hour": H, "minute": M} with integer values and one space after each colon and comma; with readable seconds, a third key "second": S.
{"hour": 8, "minute": 9}
